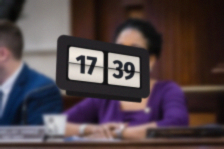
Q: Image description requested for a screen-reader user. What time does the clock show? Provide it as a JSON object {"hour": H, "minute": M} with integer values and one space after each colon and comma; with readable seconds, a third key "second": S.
{"hour": 17, "minute": 39}
